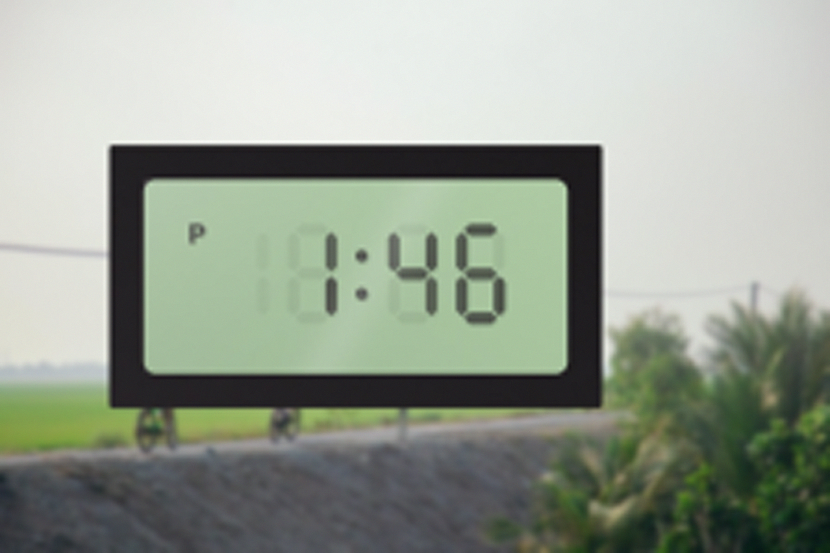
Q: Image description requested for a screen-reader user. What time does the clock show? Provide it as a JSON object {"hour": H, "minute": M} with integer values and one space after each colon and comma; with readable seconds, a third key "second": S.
{"hour": 1, "minute": 46}
